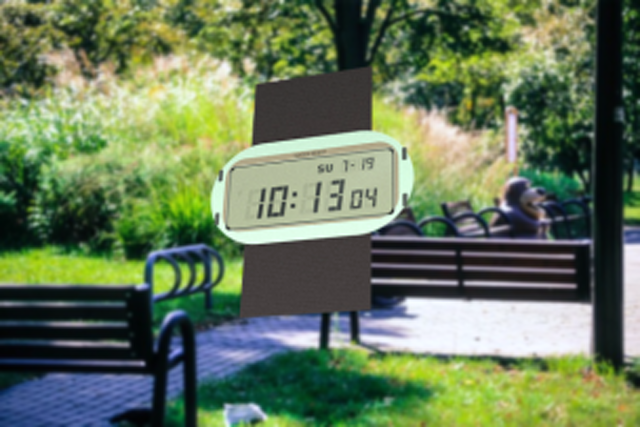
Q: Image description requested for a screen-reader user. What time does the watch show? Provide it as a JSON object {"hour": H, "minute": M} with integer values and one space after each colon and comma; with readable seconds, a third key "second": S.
{"hour": 10, "minute": 13, "second": 4}
